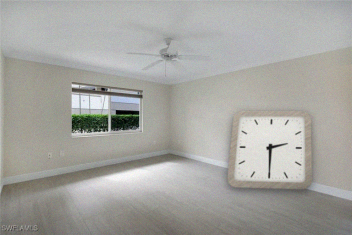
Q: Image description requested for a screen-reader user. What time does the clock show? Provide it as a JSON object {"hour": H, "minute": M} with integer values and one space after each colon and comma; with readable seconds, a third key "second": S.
{"hour": 2, "minute": 30}
